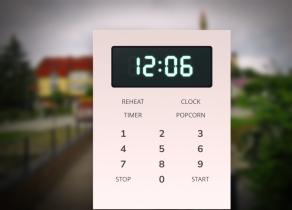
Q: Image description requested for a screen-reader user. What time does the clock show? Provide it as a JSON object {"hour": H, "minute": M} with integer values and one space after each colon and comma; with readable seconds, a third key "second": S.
{"hour": 12, "minute": 6}
